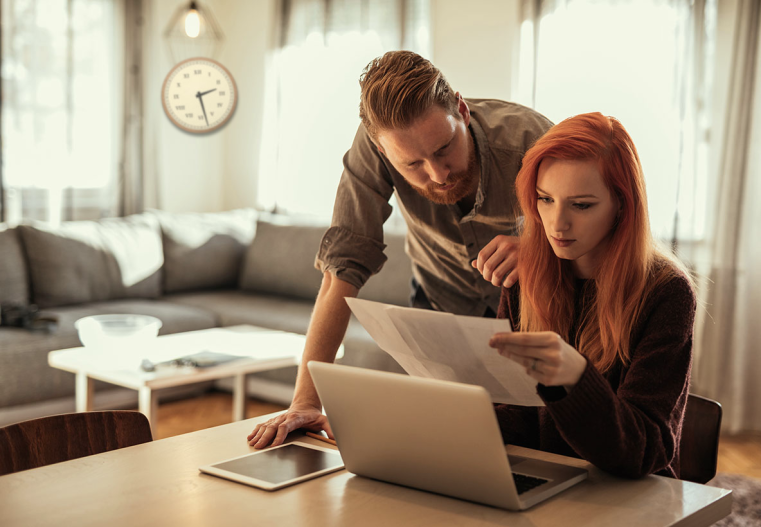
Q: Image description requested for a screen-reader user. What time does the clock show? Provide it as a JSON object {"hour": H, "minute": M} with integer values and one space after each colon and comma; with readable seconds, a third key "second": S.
{"hour": 2, "minute": 28}
